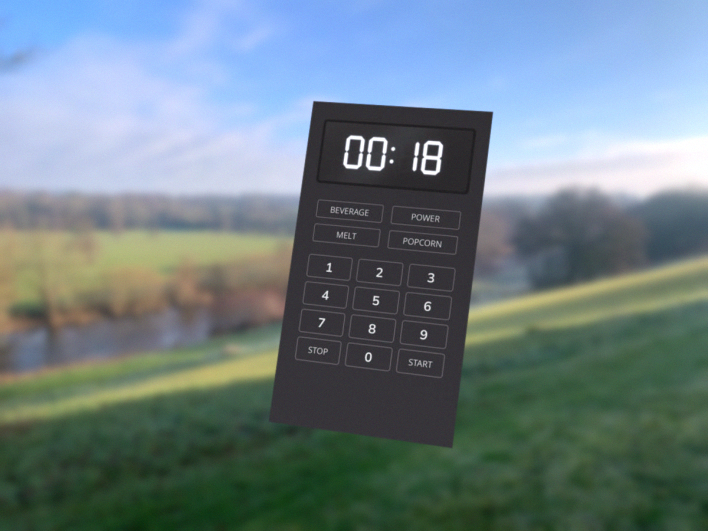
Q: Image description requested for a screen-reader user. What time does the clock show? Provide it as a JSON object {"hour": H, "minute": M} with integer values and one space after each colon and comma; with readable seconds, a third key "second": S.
{"hour": 0, "minute": 18}
